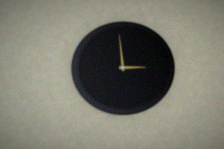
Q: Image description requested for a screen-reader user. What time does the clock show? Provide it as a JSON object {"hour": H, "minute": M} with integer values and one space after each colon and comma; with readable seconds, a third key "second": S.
{"hour": 2, "minute": 59}
